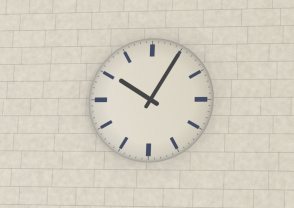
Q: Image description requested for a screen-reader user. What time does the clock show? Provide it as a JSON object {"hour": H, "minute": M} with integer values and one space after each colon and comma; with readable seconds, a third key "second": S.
{"hour": 10, "minute": 5}
